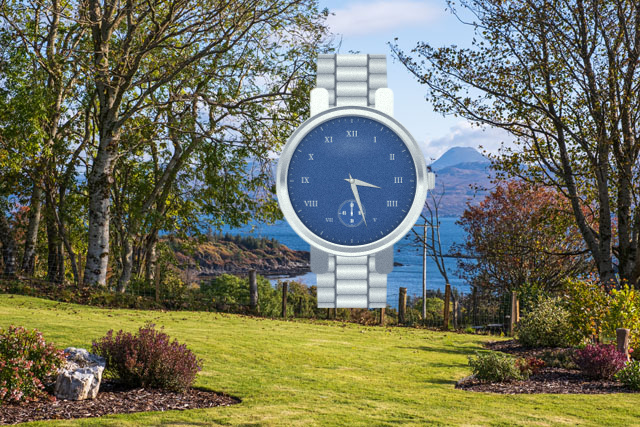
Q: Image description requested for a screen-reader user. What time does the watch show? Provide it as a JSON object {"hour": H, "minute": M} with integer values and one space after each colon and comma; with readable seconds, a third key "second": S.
{"hour": 3, "minute": 27}
